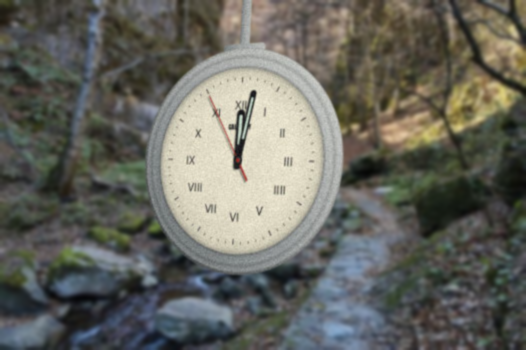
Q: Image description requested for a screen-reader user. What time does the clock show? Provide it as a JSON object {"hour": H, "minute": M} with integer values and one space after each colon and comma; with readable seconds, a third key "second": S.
{"hour": 12, "minute": 1, "second": 55}
